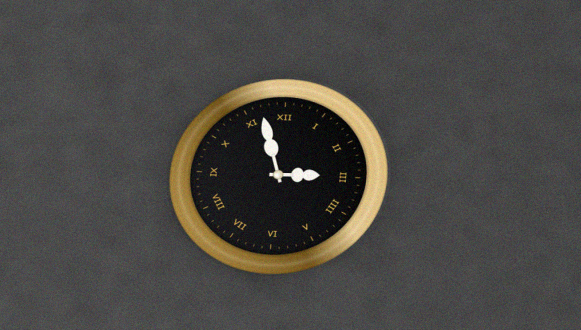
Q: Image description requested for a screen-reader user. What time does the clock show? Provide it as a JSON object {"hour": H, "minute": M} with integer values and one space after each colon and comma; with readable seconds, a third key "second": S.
{"hour": 2, "minute": 57}
